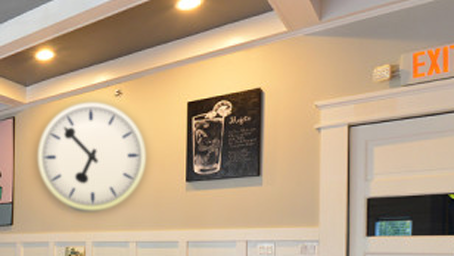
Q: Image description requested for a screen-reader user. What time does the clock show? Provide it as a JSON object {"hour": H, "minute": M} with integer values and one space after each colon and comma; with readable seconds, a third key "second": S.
{"hour": 6, "minute": 53}
